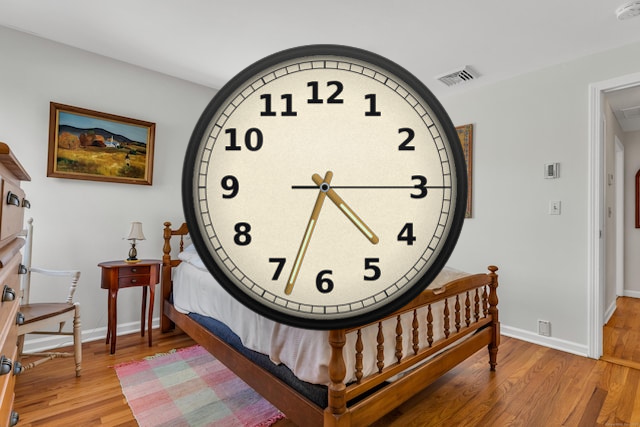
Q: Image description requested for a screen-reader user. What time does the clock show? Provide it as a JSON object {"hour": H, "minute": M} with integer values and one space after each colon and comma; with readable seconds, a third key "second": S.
{"hour": 4, "minute": 33, "second": 15}
